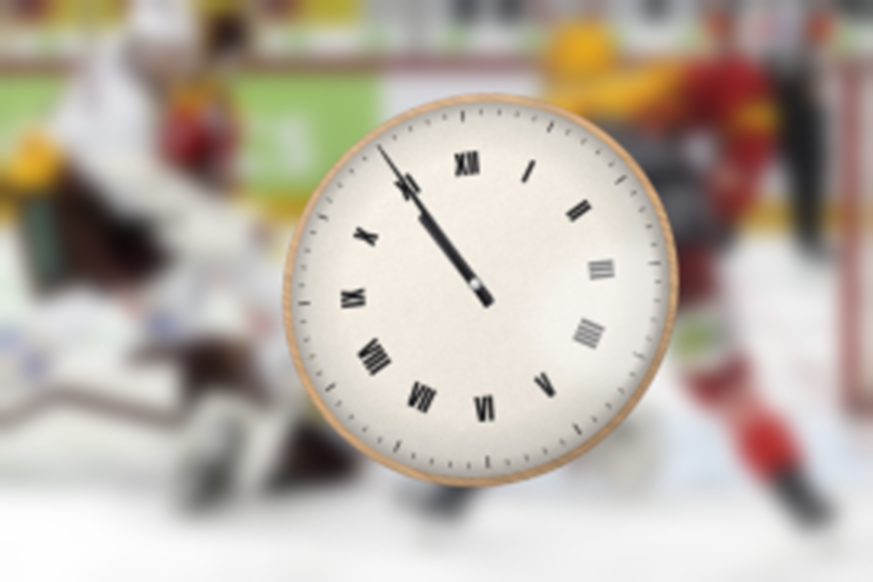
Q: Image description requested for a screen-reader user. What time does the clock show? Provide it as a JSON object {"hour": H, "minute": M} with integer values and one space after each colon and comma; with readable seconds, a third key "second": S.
{"hour": 10, "minute": 55}
